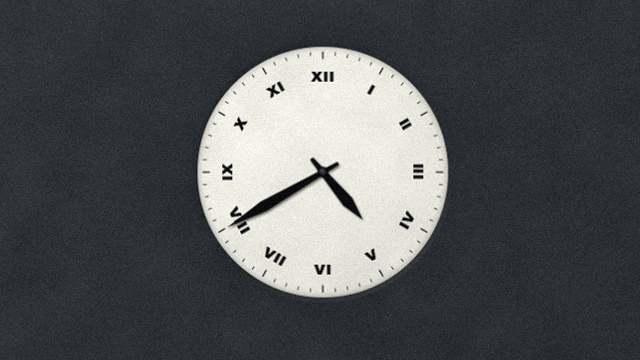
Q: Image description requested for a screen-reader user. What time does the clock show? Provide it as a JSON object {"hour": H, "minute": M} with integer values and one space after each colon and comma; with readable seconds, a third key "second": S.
{"hour": 4, "minute": 40}
